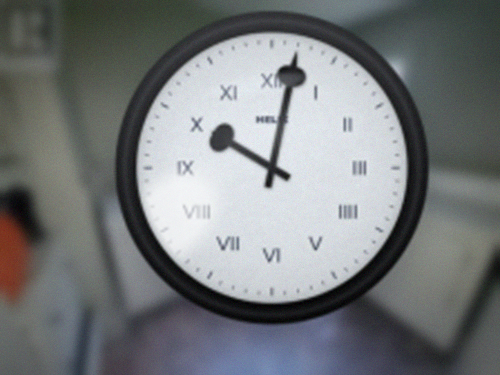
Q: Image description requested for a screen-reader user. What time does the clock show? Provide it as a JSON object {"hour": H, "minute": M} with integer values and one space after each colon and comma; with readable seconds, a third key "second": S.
{"hour": 10, "minute": 2}
